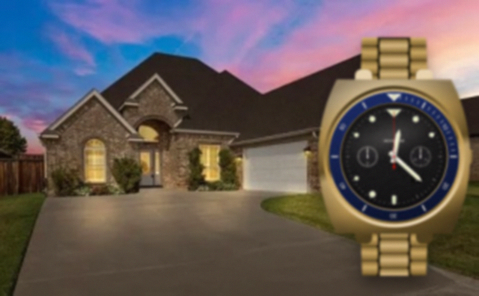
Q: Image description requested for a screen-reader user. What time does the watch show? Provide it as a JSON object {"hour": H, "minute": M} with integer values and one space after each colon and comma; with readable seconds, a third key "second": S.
{"hour": 12, "minute": 22}
